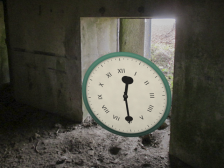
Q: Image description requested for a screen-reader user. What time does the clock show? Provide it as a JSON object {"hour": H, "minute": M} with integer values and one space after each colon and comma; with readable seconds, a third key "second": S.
{"hour": 12, "minute": 30}
